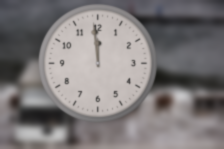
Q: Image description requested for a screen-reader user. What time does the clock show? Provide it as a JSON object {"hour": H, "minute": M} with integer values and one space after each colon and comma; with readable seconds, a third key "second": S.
{"hour": 11, "minute": 59}
